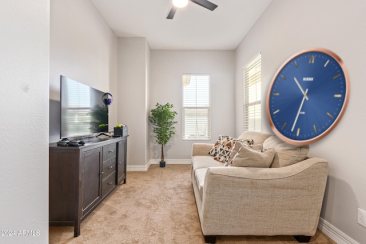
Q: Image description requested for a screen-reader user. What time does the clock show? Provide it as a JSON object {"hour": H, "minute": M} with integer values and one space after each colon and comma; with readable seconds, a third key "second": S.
{"hour": 10, "minute": 32}
